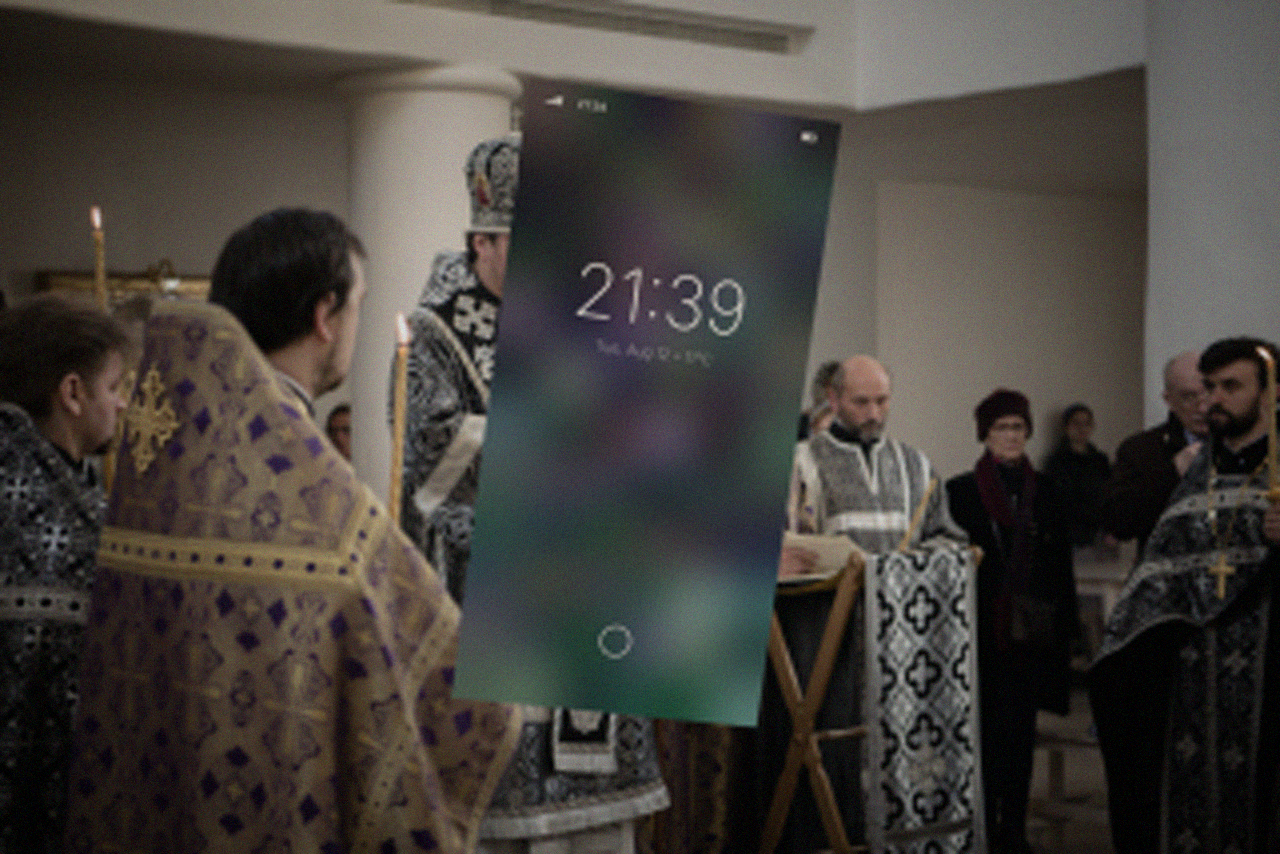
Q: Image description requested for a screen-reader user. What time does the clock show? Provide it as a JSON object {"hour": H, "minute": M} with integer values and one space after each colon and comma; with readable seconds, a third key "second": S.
{"hour": 21, "minute": 39}
